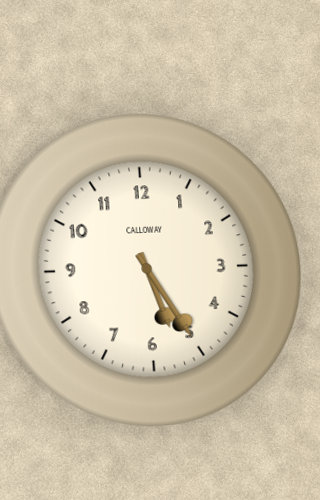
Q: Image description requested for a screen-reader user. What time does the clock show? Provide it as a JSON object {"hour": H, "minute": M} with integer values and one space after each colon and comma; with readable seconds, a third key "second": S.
{"hour": 5, "minute": 25}
